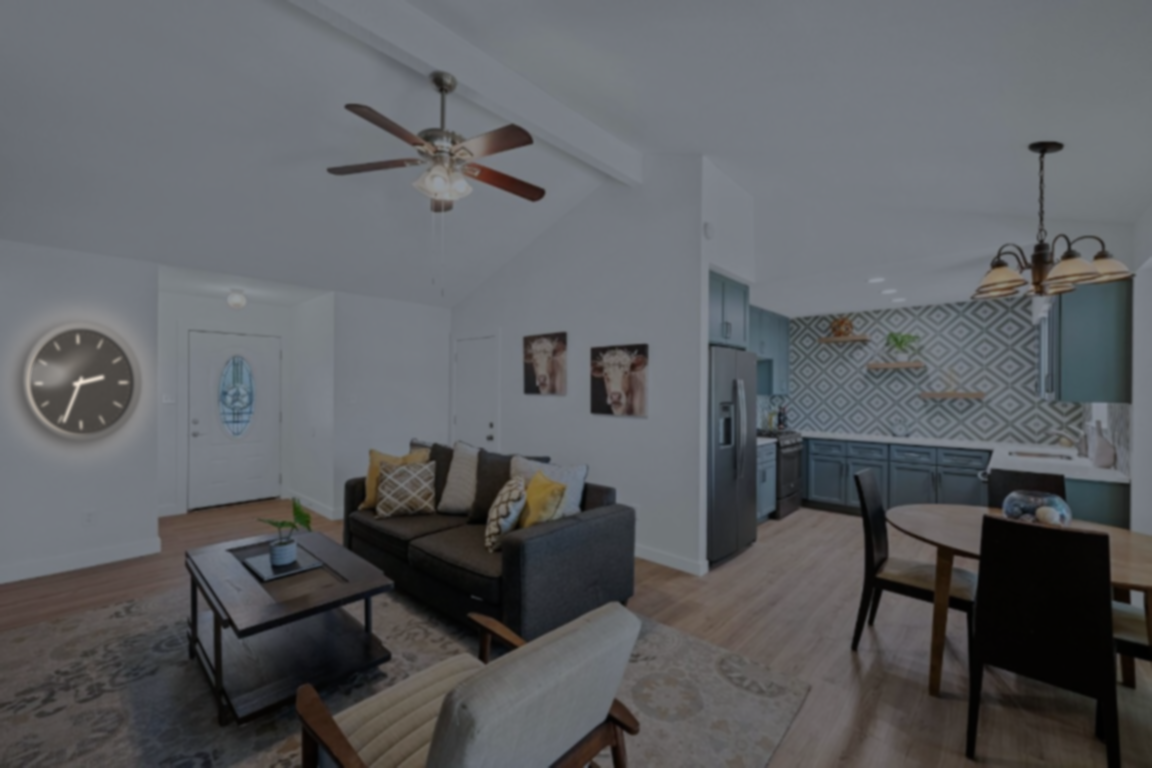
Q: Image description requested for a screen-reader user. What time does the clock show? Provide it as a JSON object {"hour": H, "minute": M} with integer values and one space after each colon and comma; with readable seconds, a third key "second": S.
{"hour": 2, "minute": 34}
